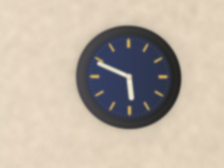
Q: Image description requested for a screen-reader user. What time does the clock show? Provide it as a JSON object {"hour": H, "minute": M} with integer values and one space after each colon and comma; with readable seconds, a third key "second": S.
{"hour": 5, "minute": 49}
